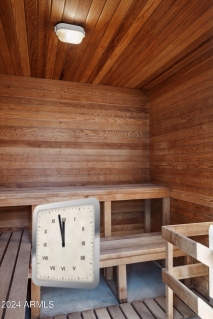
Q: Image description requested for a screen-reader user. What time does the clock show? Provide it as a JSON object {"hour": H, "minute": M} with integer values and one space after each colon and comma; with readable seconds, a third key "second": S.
{"hour": 11, "minute": 58}
